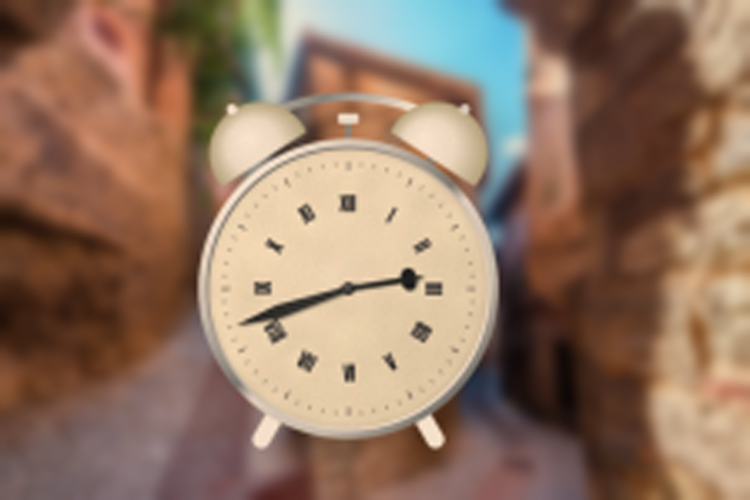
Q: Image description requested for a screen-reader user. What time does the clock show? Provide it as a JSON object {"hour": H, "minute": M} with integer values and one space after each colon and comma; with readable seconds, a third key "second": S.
{"hour": 2, "minute": 42}
